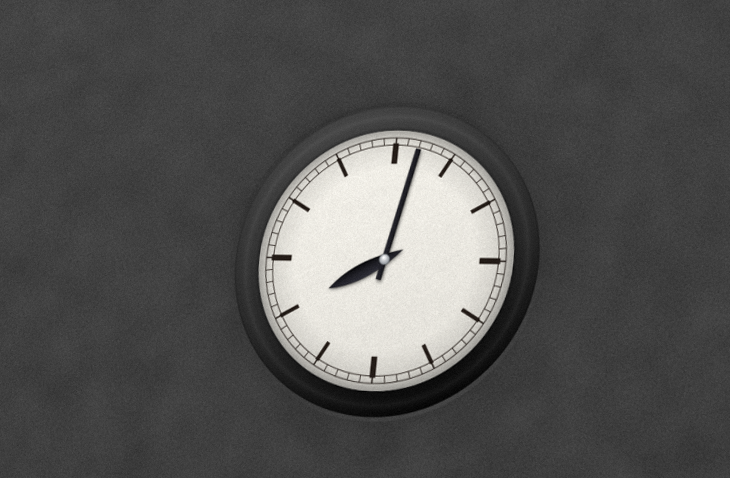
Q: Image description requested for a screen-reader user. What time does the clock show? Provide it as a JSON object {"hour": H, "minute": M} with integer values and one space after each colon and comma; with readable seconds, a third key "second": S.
{"hour": 8, "minute": 2}
